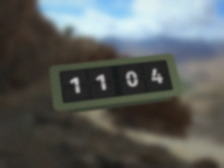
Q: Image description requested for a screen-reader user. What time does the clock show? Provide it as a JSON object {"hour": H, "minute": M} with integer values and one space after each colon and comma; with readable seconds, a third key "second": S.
{"hour": 11, "minute": 4}
